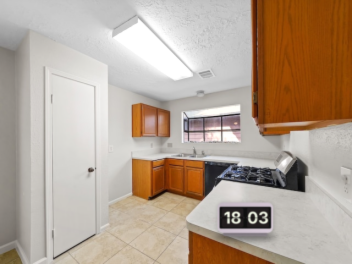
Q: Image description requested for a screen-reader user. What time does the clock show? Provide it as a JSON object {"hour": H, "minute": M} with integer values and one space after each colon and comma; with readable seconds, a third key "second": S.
{"hour": 18, "minute": 3}
